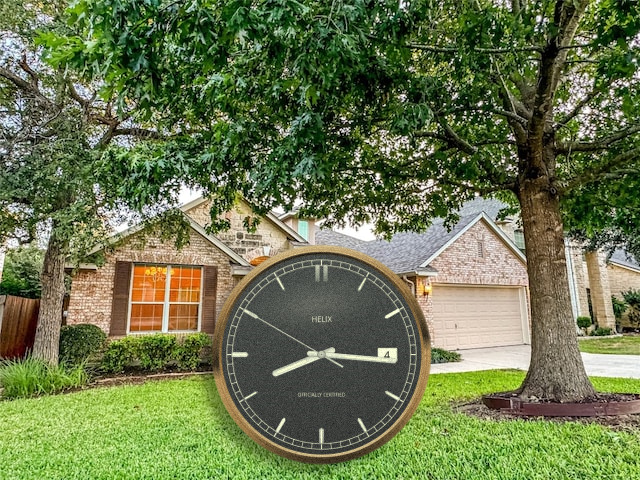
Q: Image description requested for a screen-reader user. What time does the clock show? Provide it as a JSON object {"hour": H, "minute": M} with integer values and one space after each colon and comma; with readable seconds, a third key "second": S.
{"hour": 8, "minute": 15, "second": 50}
